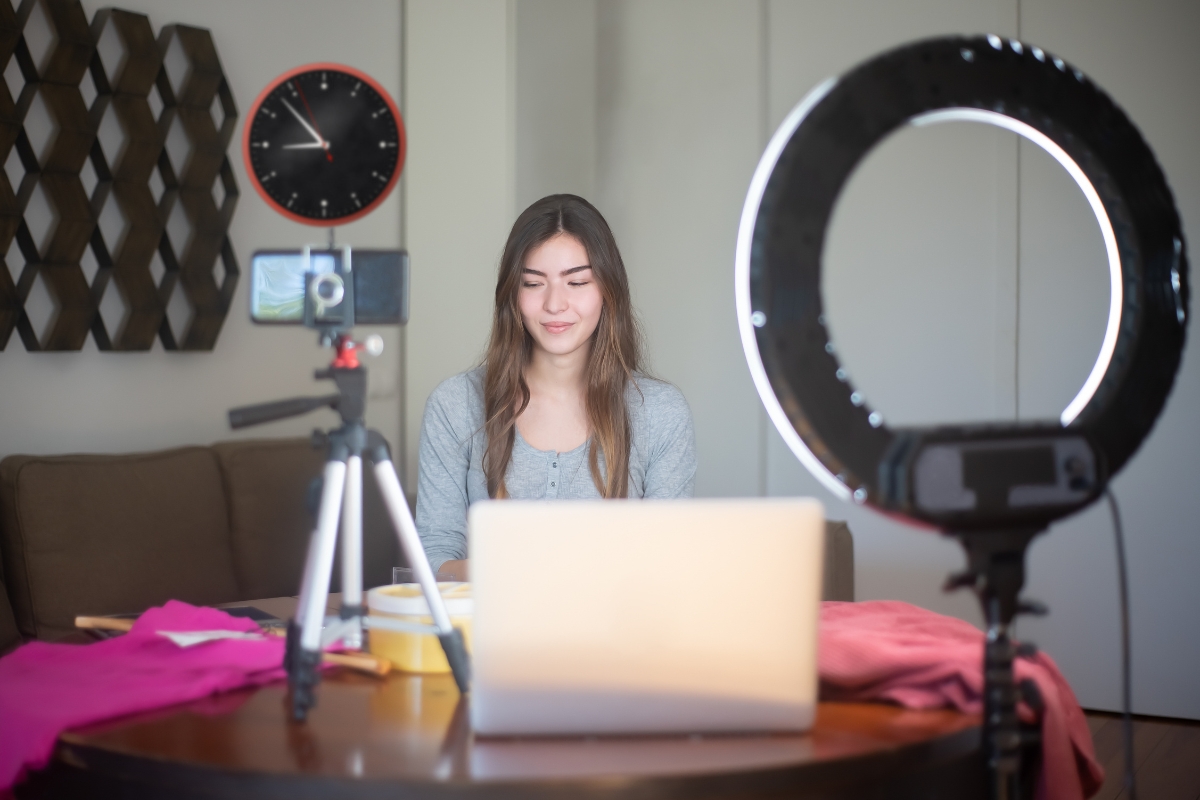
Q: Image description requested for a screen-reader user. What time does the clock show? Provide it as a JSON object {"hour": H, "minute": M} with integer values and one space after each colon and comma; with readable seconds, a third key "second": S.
{"hour": 8, "minute": 52, "second": 56}
